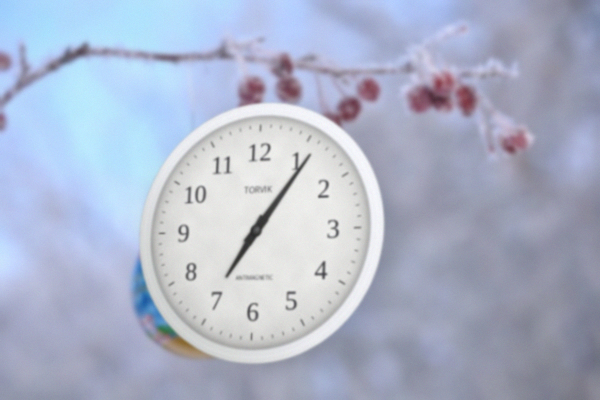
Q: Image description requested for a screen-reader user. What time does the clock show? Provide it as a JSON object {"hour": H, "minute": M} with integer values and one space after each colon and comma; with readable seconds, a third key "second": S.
{"hour": 7, "minute": 6}
